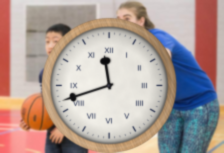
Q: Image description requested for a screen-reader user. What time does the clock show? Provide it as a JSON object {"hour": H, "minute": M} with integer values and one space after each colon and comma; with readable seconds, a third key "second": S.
{"hour": 11, "minute": 42}
